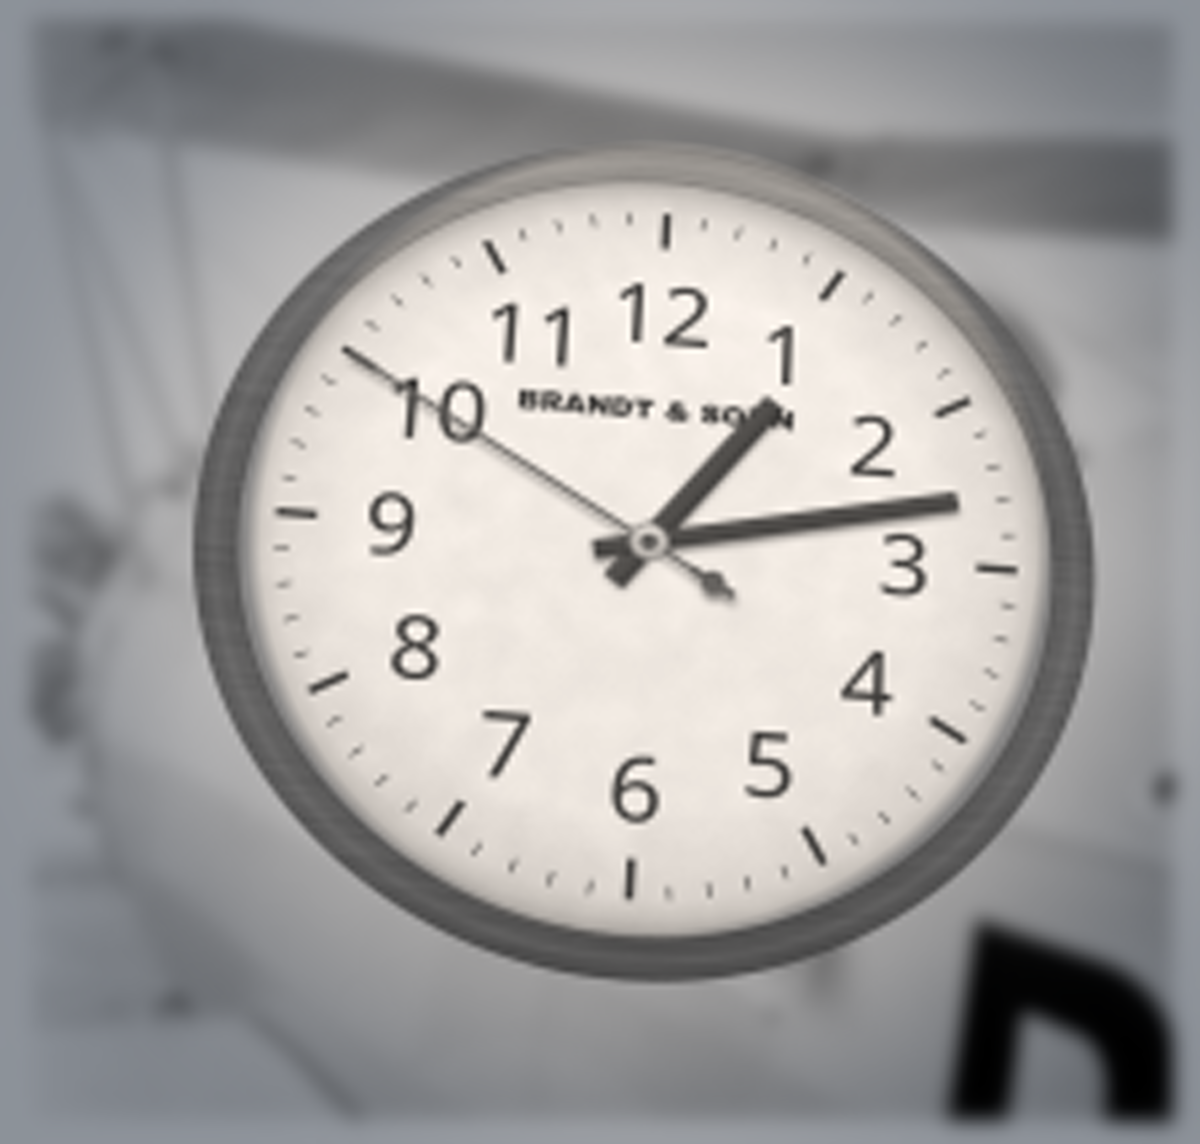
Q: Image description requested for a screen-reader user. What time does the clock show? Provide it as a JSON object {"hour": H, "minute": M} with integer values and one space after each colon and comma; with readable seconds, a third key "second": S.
{"hour": 1, "minute": 12, "second": 50}
